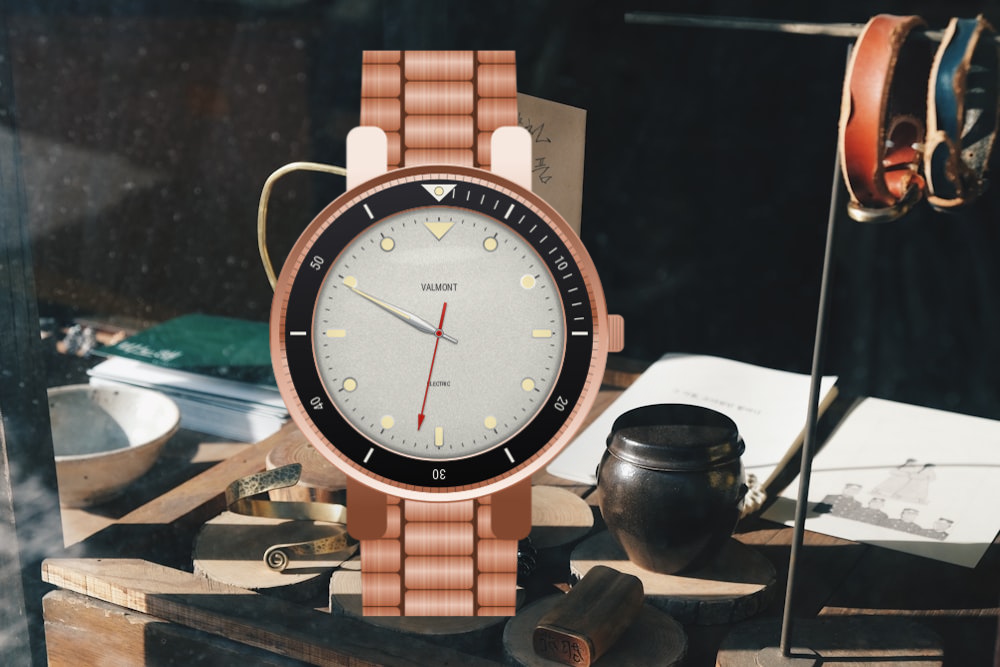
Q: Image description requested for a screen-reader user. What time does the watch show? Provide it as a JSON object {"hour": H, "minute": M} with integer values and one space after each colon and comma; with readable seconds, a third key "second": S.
{"hour": 9, "minute": 49, "second": 32}
